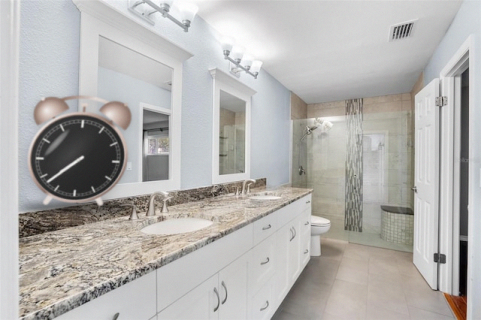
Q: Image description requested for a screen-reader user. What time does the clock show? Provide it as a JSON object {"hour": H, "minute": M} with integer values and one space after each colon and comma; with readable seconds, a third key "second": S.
{"hour": 7, "minute": 38}
